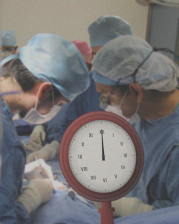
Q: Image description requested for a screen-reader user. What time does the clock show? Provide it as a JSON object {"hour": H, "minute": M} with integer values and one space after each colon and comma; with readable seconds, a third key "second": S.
{"hour": 12, "minute": 0}
